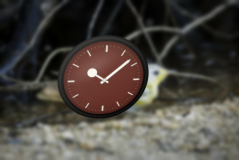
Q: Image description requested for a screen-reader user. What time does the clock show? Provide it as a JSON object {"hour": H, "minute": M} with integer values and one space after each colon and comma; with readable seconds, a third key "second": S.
{"hour": 10, "minute": 8}
